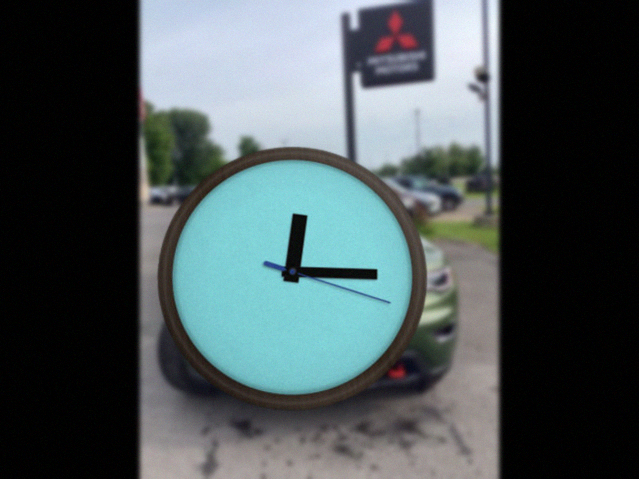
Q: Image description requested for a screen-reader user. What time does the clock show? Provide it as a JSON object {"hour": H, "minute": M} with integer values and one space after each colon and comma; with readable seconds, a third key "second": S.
{"hour": 12, "minute": 15, "second": 18}
